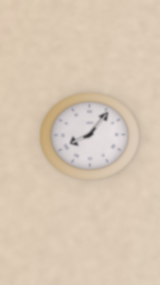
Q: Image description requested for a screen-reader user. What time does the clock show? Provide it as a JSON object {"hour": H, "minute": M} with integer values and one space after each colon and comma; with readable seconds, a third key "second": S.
{"hour": 8, "minute": 6}
